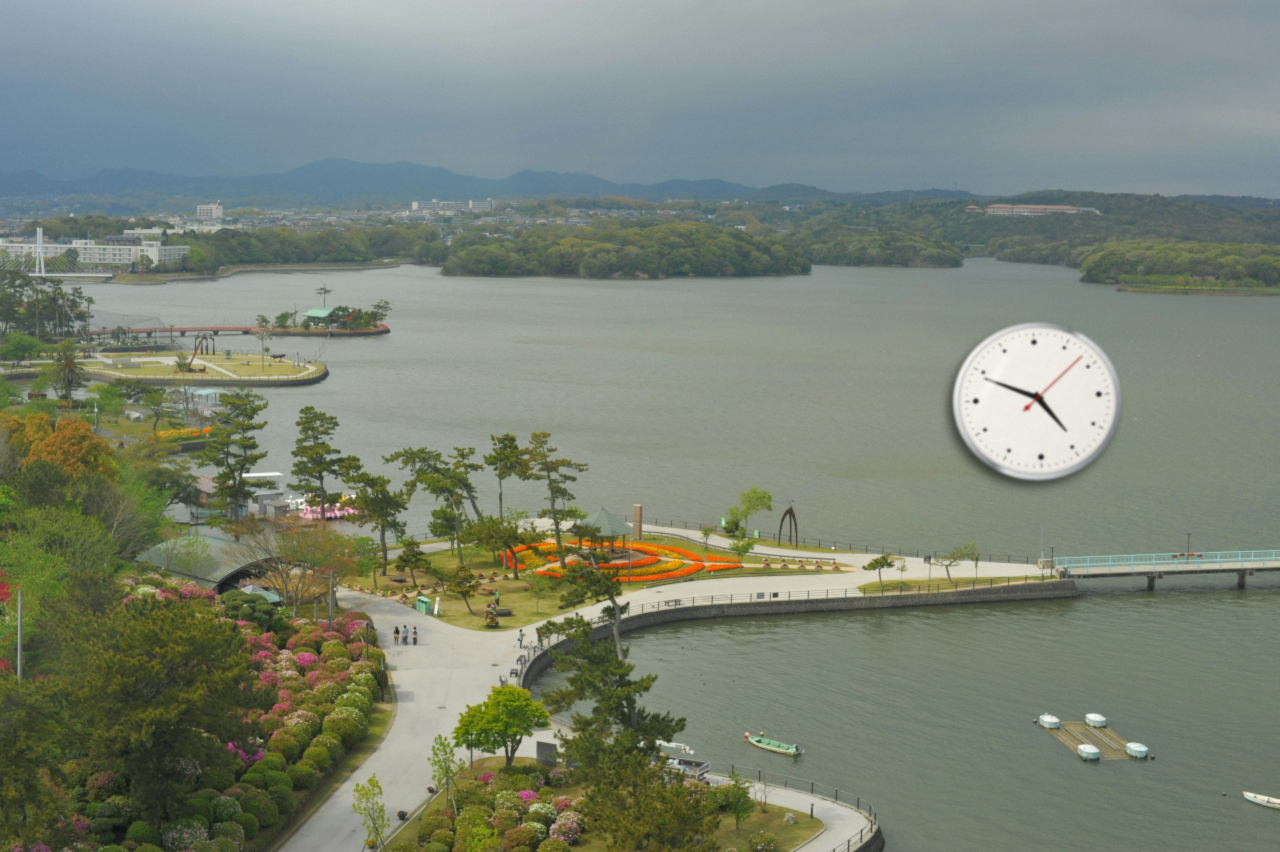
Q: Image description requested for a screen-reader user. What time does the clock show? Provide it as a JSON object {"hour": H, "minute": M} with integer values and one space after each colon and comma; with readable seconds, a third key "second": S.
{"hour": 4, "minute": 49, "second": 8}
